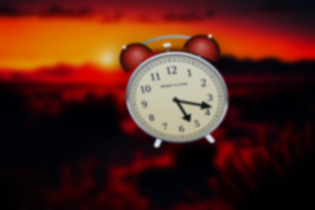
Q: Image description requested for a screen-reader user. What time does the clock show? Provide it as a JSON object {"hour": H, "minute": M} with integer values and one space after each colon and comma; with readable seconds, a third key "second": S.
{"hour": 5, "minute": 18}
